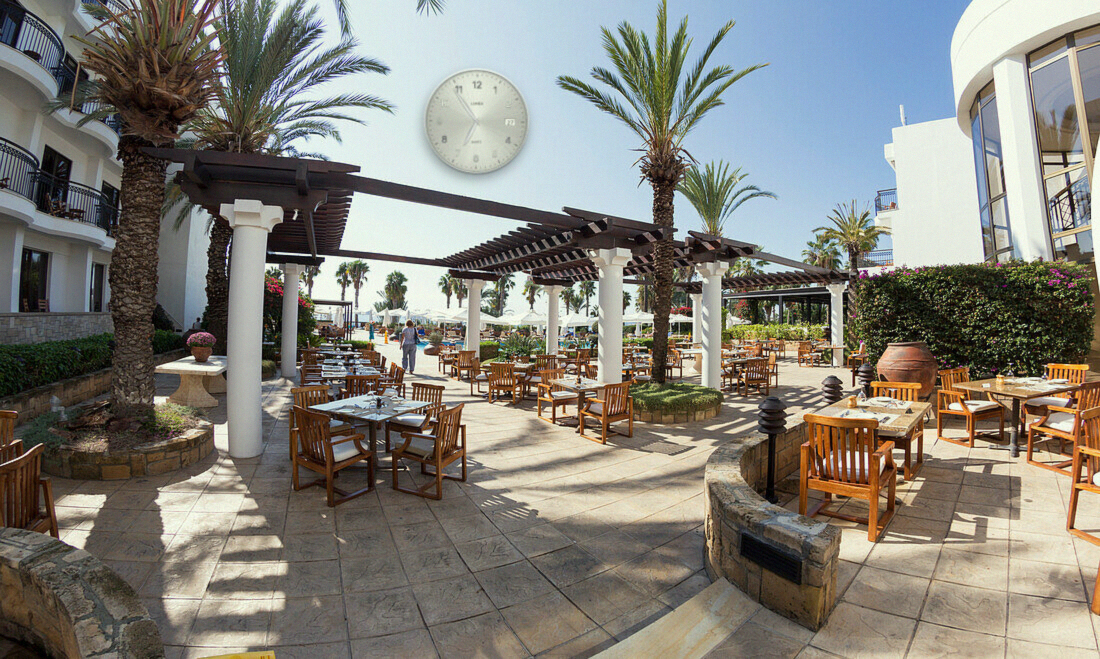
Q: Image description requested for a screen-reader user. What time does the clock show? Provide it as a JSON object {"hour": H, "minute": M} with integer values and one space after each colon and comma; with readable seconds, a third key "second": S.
{"hour": 6, "minute": 54}
